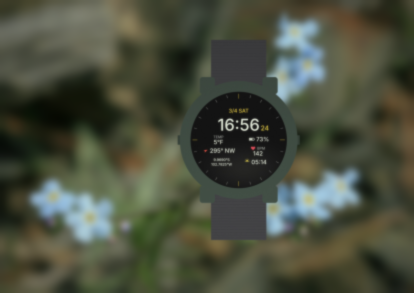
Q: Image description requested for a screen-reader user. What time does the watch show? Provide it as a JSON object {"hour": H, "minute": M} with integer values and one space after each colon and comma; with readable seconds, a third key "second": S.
{"hour": 16, "minute": 56}
